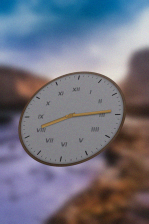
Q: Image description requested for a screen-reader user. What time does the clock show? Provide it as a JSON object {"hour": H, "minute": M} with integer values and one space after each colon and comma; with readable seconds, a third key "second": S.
{"hour": 8, "minute": 14}
